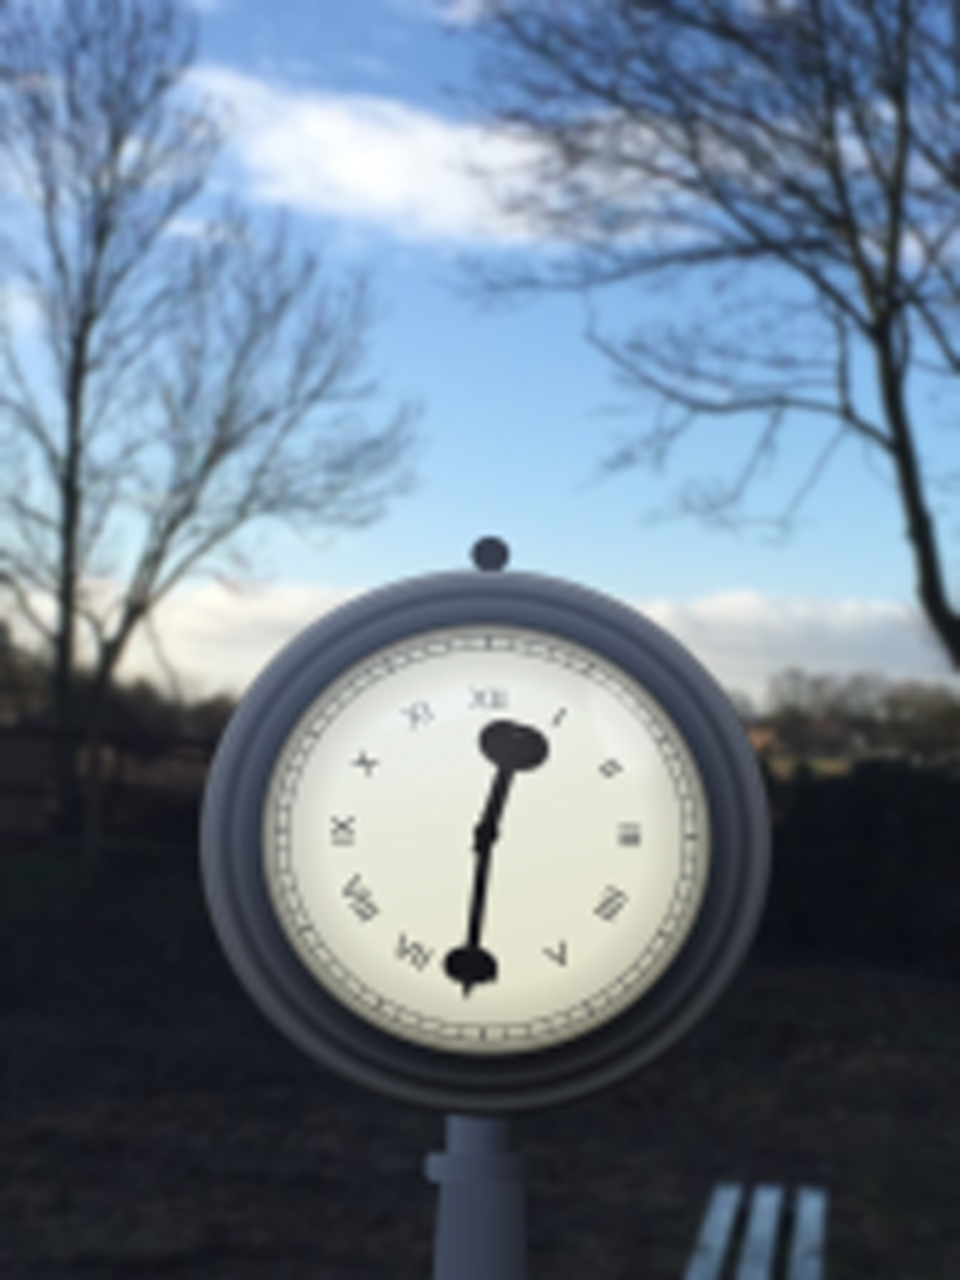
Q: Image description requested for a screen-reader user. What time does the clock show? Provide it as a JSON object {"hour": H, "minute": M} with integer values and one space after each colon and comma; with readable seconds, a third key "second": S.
{"hour": 12, "minute": 31}
